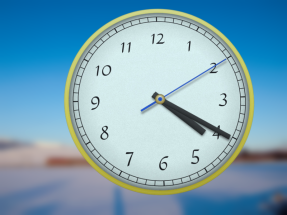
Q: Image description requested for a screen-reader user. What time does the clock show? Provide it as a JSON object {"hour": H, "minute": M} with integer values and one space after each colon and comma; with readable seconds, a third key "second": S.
{"hour": 4, "minute": 20, "second": 10}
